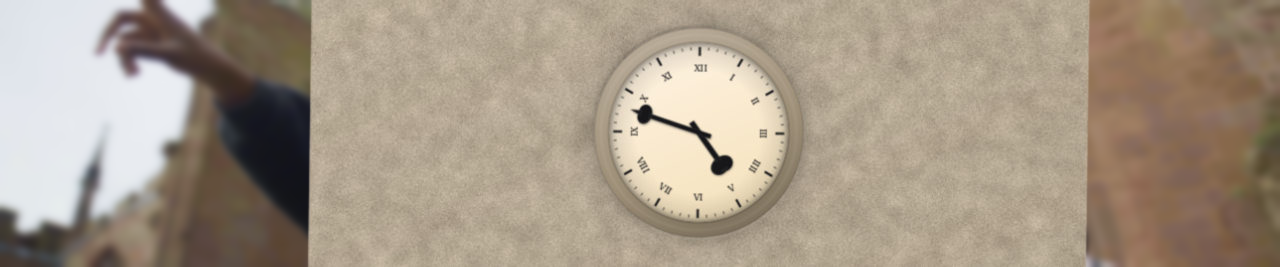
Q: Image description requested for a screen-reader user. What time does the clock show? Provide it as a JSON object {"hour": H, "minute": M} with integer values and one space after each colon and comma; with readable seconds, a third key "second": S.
{"hour": 4, "minute": 48}
